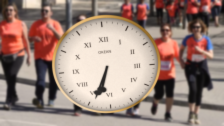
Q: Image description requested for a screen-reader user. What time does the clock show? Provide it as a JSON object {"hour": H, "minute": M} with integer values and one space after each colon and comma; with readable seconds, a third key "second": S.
{"hour": 6, "minute": 34}
